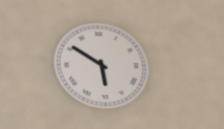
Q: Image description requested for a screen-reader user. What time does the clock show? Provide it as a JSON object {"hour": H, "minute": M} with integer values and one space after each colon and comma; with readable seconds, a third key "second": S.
{"hour": 5, "minute": 51}
